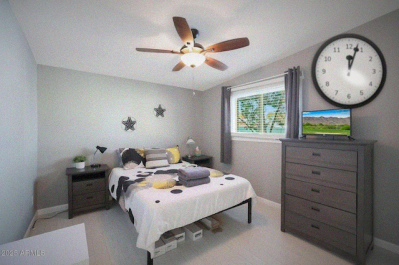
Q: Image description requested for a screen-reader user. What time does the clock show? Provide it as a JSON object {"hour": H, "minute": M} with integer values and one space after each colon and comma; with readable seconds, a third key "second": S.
{"hour": 12, "minute": 3}
